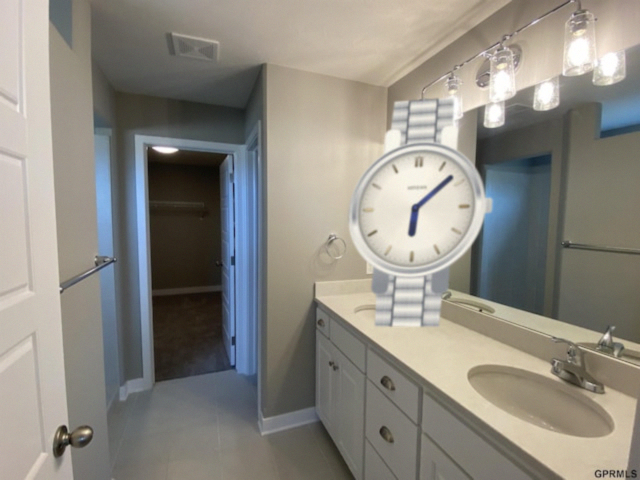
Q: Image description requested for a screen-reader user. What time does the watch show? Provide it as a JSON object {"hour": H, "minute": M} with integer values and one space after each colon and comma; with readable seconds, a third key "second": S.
{"hour": 6, "minute": 8}
